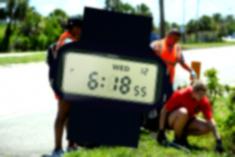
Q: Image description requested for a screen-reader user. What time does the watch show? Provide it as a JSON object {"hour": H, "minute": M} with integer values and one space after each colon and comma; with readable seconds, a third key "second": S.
{"hour": 6, "minute": 18}
